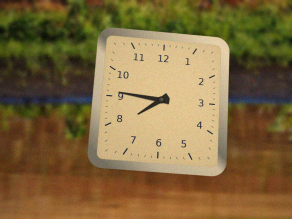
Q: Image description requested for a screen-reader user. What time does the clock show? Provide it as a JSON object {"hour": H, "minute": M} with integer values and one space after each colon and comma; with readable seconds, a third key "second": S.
{"hour": 7, "minute": 46}
